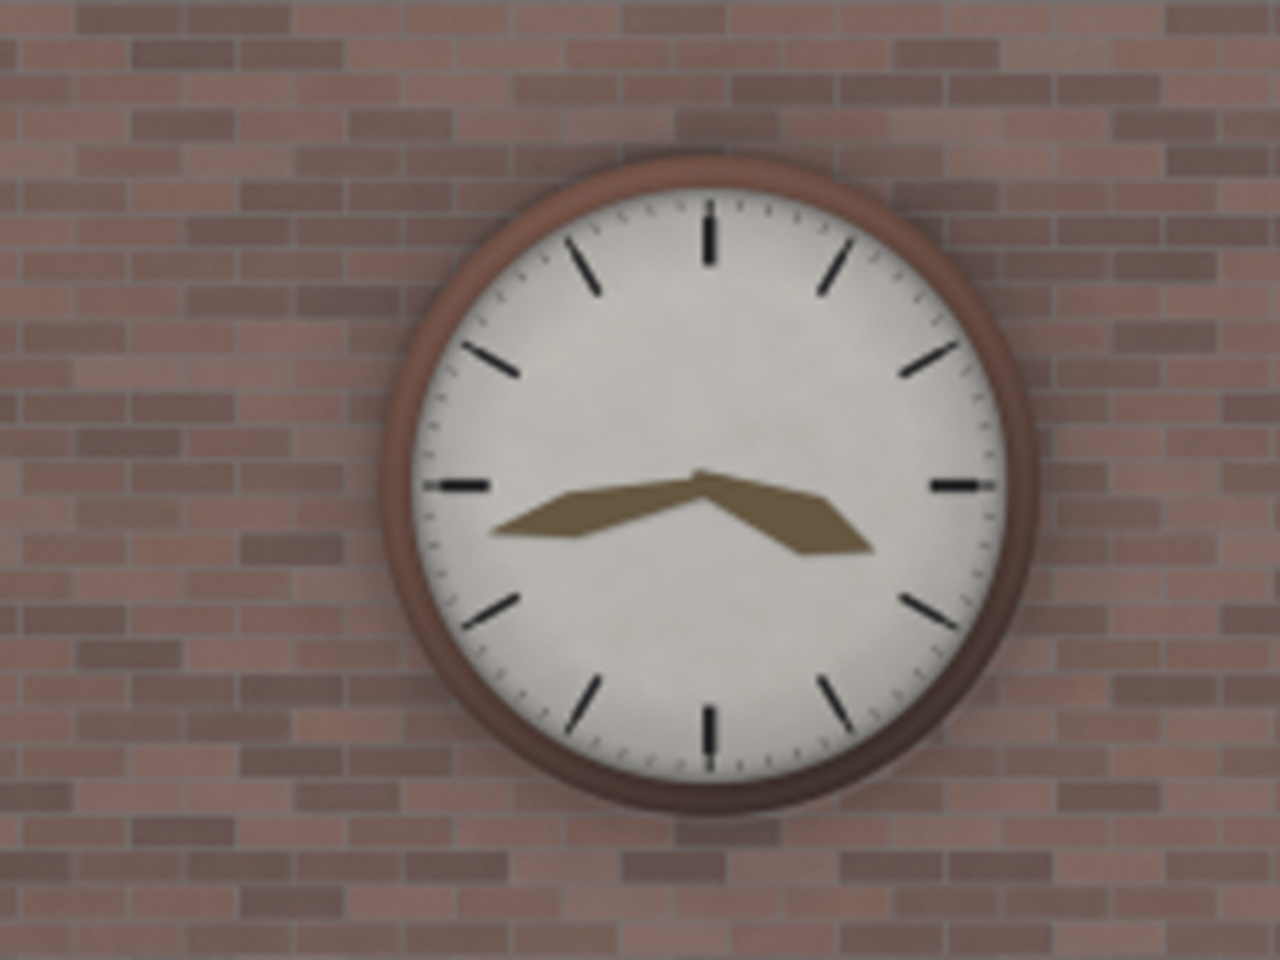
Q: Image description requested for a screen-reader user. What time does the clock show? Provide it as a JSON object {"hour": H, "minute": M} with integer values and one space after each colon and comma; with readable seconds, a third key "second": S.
{"hour": 3, "minute": 43}
